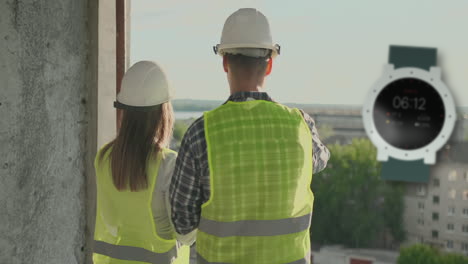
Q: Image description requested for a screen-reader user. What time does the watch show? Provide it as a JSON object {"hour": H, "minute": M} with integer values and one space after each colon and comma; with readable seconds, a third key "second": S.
{"hour": 6, "minute": 12}
